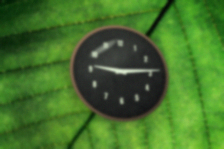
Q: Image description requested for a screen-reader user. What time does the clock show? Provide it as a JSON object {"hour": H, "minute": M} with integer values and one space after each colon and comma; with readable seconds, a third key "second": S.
{"hour": 9, "minute": 14}
